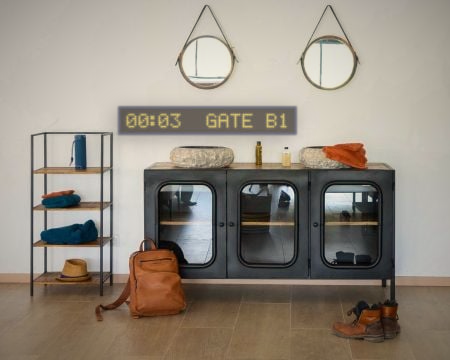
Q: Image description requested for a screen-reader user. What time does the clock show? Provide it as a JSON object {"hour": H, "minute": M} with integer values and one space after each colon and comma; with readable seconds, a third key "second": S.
{"hour": 0, "minute": 3}
